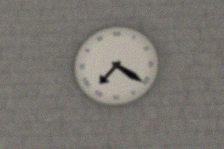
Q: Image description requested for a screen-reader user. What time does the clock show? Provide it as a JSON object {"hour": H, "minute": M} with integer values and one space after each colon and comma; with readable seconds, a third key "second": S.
{"hour": 7, "minute": 21}
